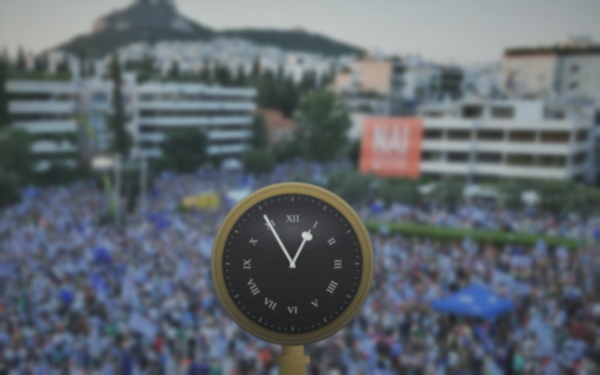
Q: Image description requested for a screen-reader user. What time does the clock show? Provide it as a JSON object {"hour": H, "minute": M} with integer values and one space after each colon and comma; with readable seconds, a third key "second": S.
{"hour": 12, "minute": 55}
